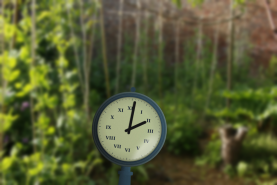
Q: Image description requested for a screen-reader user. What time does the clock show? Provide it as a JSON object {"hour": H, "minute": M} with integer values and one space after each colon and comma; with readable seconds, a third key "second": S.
{"hour": 2, "minute": 1}
